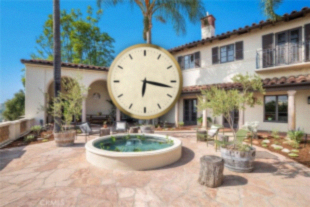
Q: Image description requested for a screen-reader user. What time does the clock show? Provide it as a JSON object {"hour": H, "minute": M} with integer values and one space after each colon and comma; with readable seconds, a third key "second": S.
{"hour": 6, "minute": 17}
